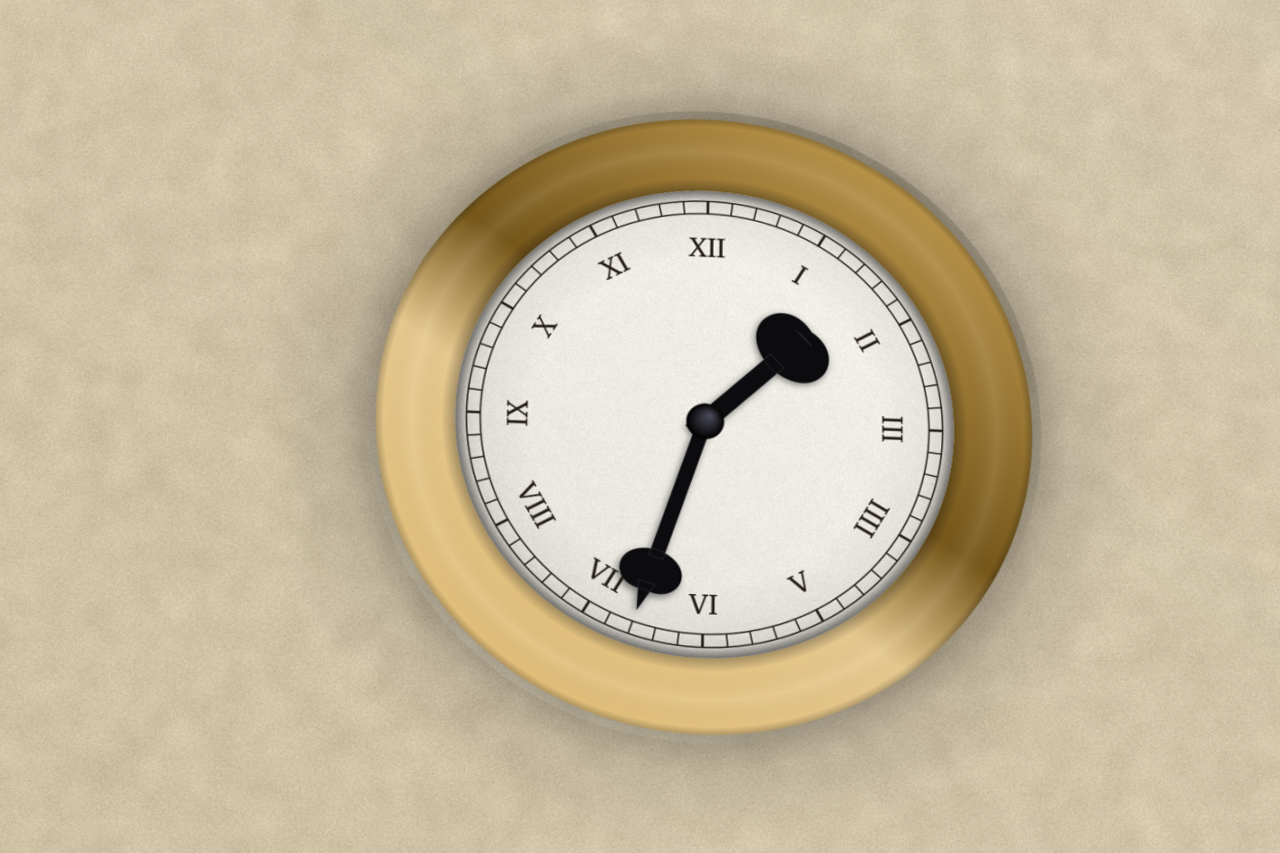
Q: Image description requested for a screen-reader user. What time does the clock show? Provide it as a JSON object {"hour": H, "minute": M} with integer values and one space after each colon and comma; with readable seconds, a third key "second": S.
{"hour": 1, "minute": 33}
